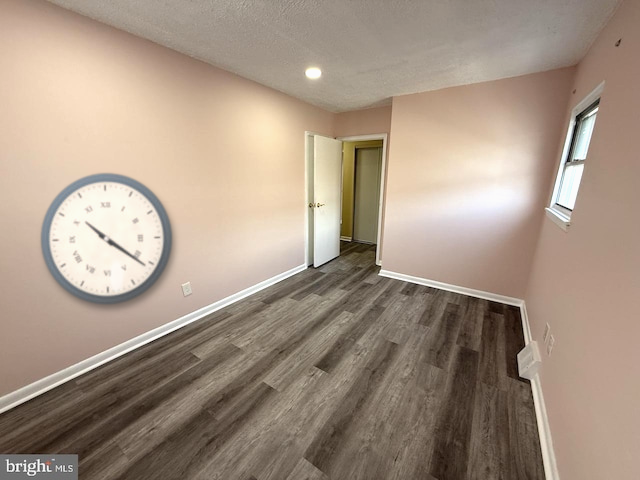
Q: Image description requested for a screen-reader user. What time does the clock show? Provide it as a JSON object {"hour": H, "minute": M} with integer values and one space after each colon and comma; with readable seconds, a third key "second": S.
{"hour": 10, "minute": 21}
